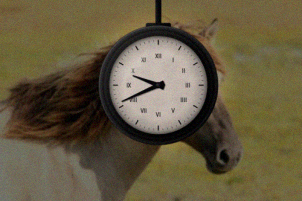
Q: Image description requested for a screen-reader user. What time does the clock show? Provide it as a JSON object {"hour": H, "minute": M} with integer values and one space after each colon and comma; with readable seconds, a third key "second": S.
{"hour": 9, "minute": 41}
